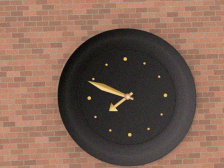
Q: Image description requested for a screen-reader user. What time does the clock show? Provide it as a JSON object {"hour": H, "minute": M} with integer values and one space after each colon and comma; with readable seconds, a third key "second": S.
{"hour": 7, "minute": 49}
